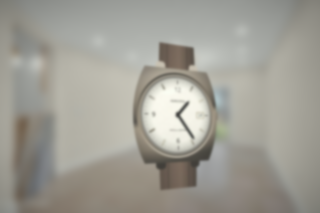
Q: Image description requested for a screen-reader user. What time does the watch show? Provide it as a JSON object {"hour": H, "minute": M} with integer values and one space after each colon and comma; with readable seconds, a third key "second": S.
{"hour": 1, "minute": 24}
